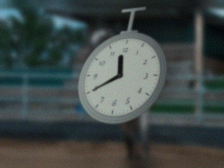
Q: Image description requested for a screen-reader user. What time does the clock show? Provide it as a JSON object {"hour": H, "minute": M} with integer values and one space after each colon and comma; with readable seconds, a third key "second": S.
{"hour": 11, "minute": 40}
